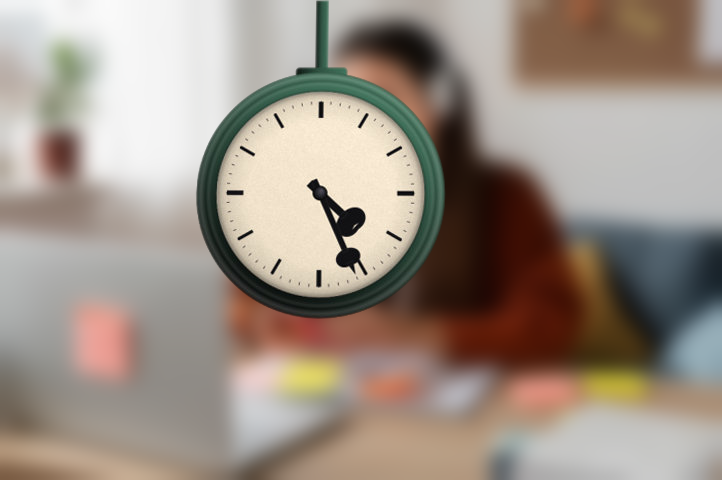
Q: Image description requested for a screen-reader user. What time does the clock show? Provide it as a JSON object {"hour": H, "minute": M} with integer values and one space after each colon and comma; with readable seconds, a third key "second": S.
{"hour": 4, "minute": 26}
